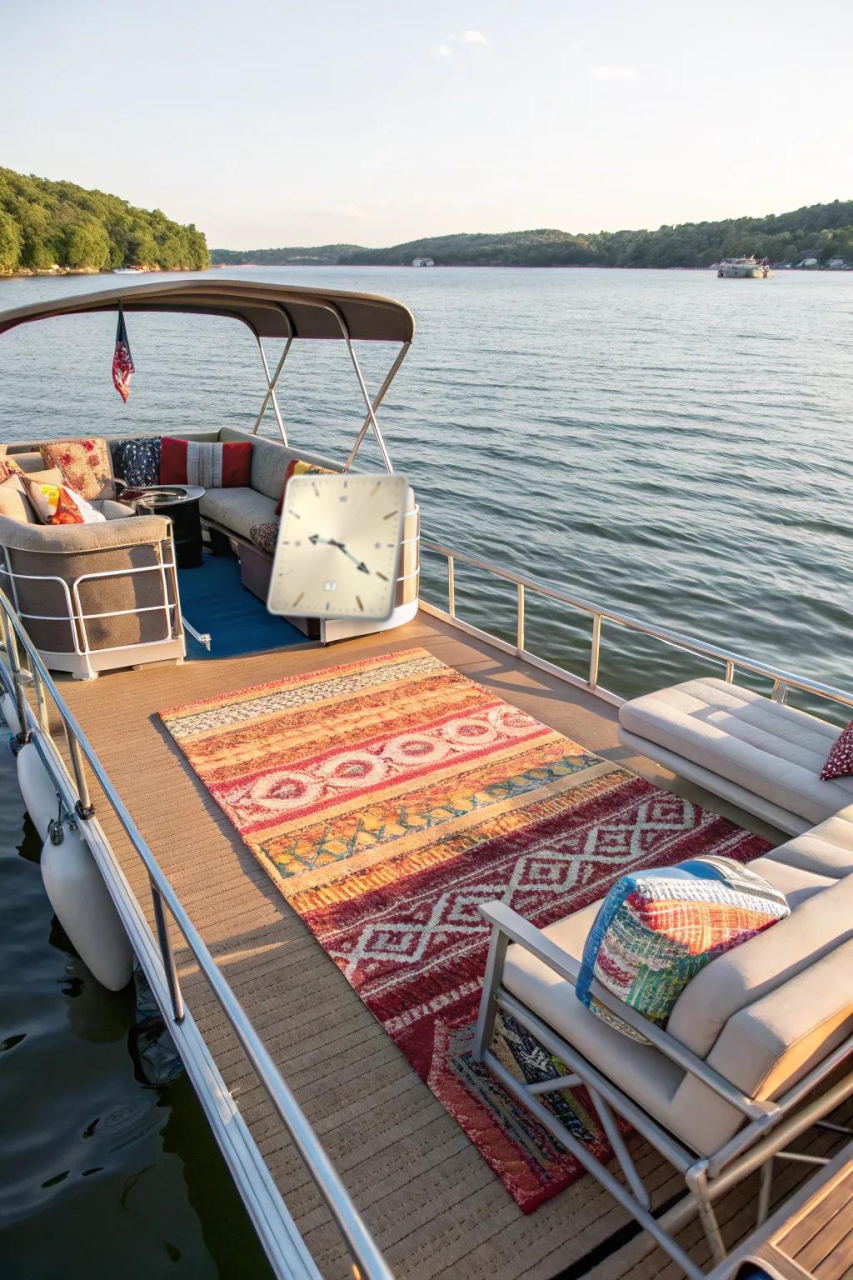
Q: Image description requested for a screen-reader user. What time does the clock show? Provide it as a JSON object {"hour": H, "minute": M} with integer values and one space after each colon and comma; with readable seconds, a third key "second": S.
{"hour": 9, "minute": 21}
